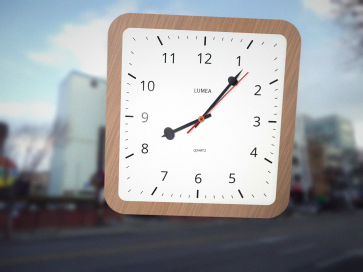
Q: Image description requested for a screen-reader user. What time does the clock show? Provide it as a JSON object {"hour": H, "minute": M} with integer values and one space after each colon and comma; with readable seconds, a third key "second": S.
{"hour": 8, "minute": 6, "second": 7}
